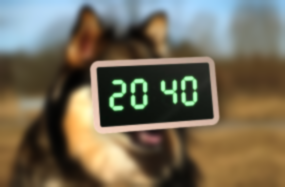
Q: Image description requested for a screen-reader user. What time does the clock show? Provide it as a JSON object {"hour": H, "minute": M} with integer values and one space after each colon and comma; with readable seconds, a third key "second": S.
{"hour": 20, "minute": 40}
